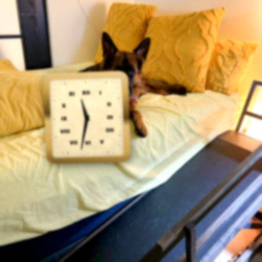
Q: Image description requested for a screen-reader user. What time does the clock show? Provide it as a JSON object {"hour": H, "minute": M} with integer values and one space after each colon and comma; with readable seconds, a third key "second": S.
{"hour": 11, "minute": 32}
